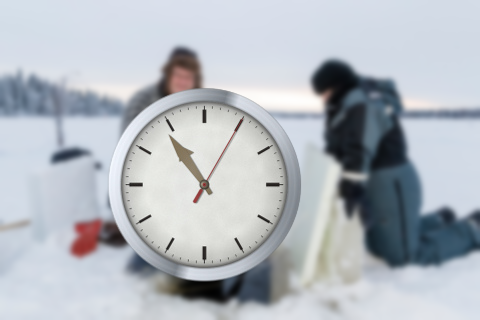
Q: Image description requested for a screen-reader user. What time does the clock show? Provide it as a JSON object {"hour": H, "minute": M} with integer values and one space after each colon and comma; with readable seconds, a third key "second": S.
{"hour": 10, "minute": 54, "second": 5}
